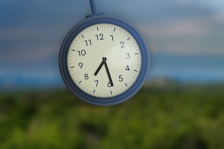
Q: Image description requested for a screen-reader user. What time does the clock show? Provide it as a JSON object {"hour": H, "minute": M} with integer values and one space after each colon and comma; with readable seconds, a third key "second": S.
{"hour": 7, "minute": 29}
